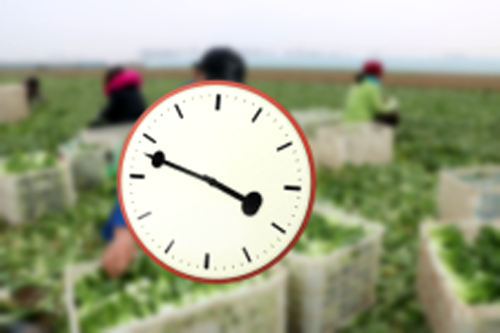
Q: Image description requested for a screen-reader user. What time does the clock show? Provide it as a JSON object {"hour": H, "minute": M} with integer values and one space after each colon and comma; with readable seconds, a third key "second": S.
{"hour": 3, "minute": 48}
